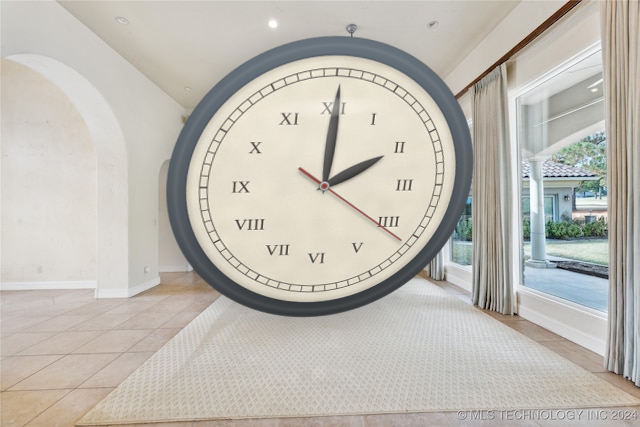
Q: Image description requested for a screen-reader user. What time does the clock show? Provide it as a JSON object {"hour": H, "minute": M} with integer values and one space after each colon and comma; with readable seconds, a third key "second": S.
{"hour": 2, "minute": 0, "second": 21}
